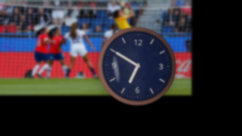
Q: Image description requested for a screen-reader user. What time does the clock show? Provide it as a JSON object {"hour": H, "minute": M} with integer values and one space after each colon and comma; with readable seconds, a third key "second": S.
{"hour": 6, "minute": 50}
